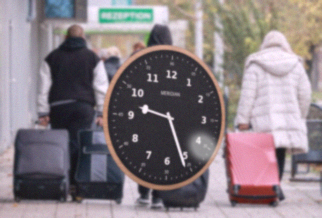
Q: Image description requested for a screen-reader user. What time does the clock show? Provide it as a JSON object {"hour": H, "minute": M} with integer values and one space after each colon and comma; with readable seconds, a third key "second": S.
{"hour": 9, "minute": 26}
